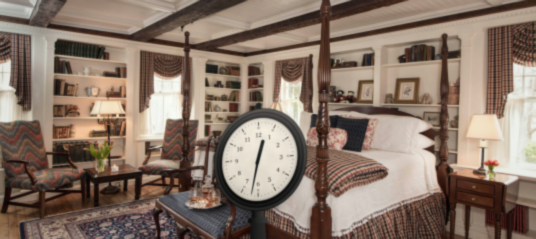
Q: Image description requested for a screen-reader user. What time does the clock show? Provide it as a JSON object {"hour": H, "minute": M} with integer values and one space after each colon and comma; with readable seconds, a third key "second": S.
{"hour": 12, "minute": 32}
